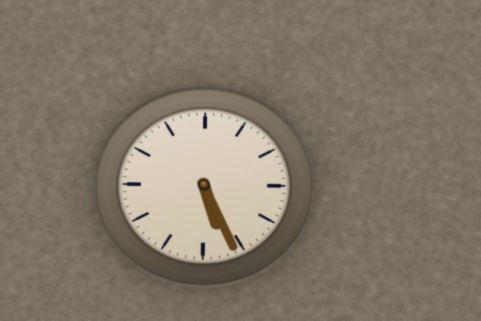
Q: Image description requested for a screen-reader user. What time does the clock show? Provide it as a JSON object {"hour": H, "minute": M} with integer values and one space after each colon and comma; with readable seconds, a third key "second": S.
{"hour": 5, "minute": 26}
